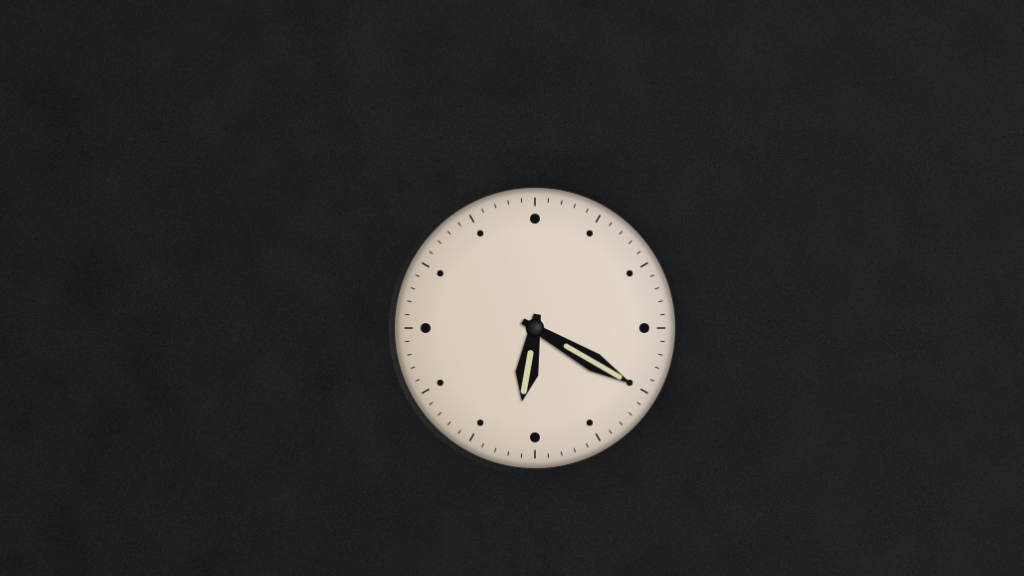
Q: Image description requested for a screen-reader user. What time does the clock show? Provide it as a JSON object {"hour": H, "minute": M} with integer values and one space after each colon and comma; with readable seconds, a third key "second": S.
{"hour": 6, "minute": 20}
